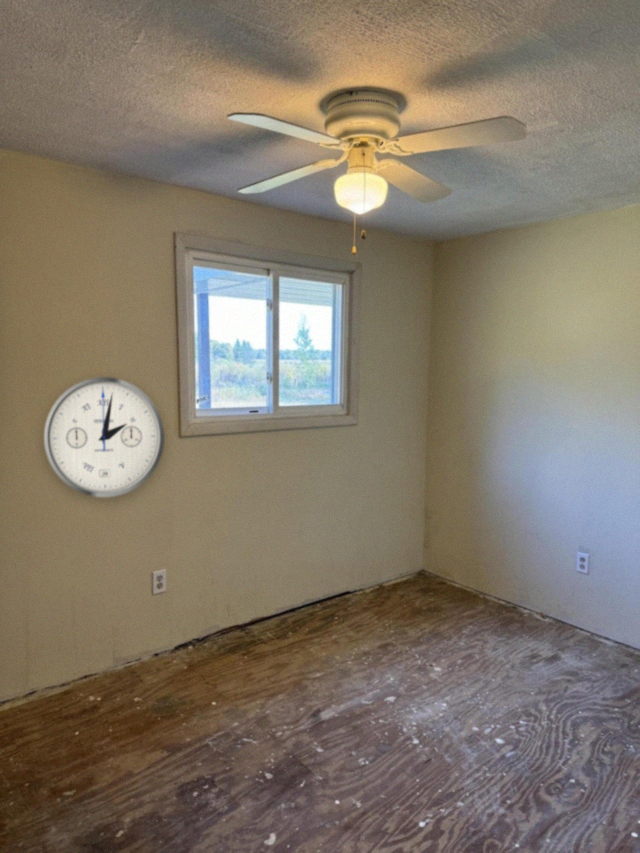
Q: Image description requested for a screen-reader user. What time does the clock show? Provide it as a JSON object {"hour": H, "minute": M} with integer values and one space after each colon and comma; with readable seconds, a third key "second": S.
{"hour": 2, "minute": 2}
